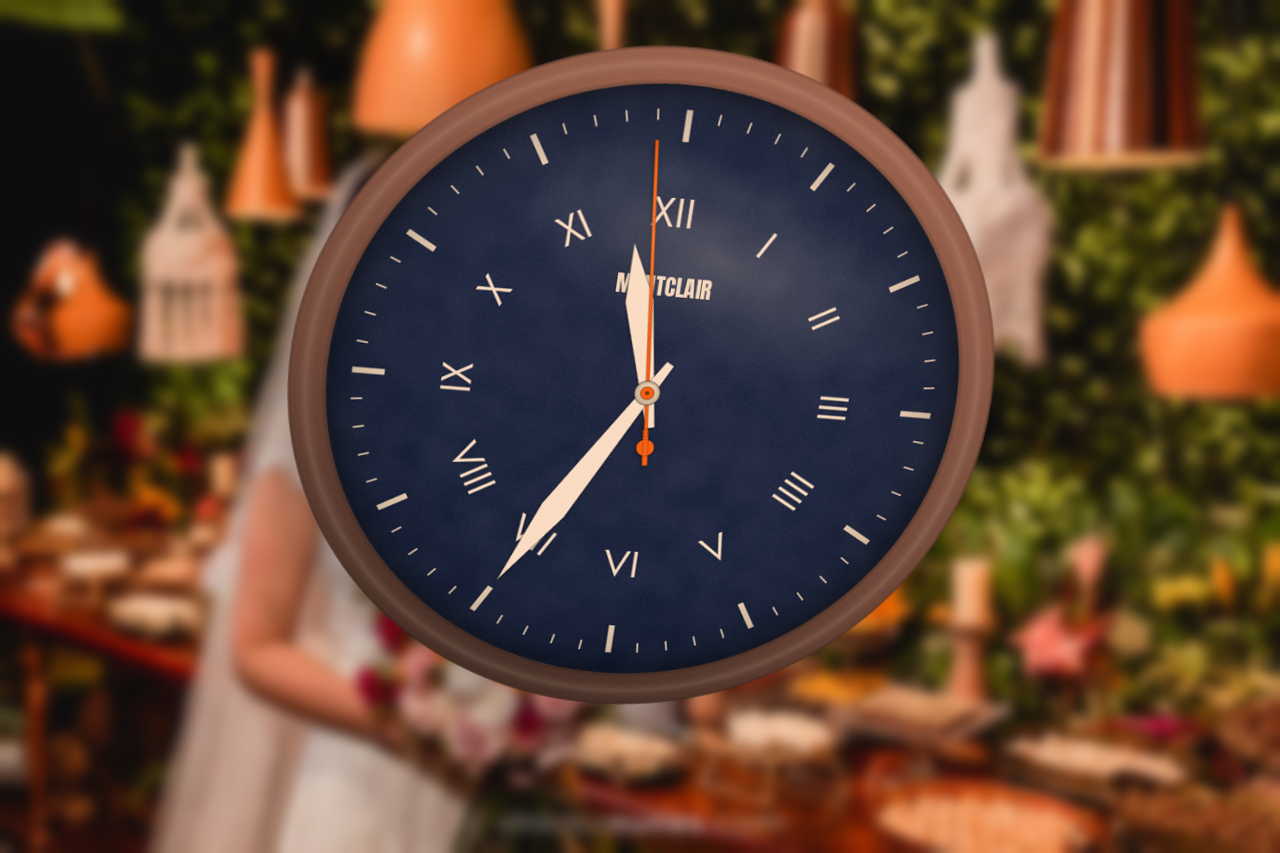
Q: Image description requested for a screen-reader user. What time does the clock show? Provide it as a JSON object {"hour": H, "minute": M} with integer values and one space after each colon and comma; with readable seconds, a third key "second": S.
{"hour": 11, "minute": 34, "second": 59}
